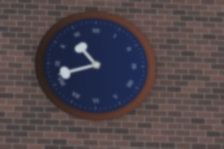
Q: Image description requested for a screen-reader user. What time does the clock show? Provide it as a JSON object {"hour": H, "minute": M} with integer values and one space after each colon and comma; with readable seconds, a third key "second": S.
{"hour": 10, "minute": 42}
